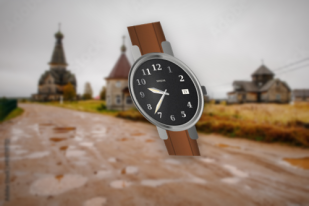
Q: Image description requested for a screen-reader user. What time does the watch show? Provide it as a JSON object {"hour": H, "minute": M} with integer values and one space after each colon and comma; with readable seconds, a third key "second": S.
{"hour": 9, "minute": 37}
